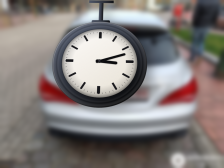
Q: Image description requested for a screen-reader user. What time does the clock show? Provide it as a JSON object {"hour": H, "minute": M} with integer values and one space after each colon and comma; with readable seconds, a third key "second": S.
{"hour": 3, "minute": 12}
